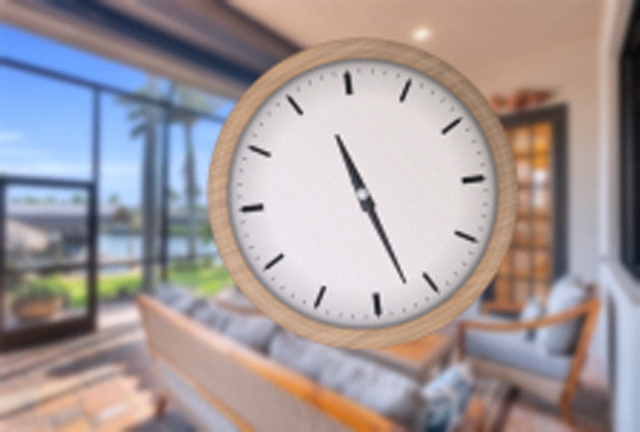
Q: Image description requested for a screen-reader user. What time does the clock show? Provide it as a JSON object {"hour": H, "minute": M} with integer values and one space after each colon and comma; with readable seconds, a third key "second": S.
{"hour": 11, "minute": 27}
